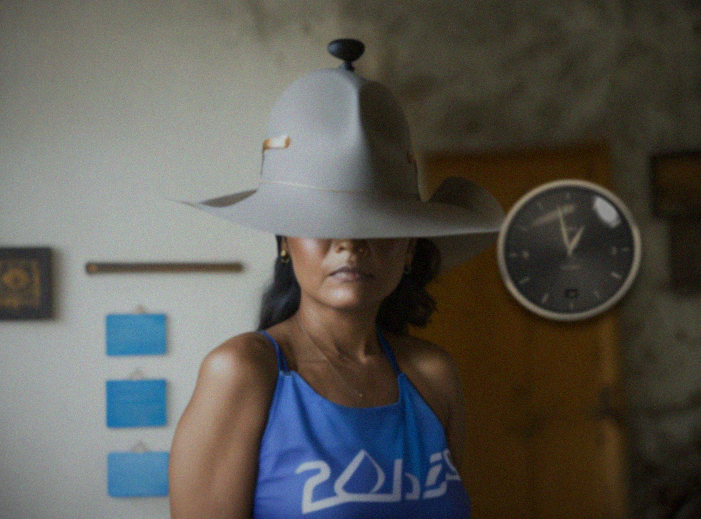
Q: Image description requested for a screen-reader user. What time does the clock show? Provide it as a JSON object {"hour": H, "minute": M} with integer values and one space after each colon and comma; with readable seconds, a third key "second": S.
{"hour": 12, "minute": 58}
